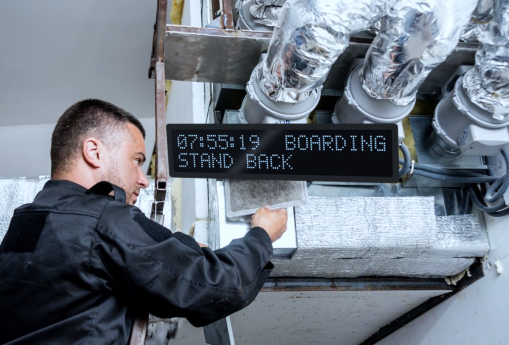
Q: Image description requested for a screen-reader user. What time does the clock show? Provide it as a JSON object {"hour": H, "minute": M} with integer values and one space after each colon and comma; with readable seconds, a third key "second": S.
{"hour": 7, "minute": 55, "second": 19}
